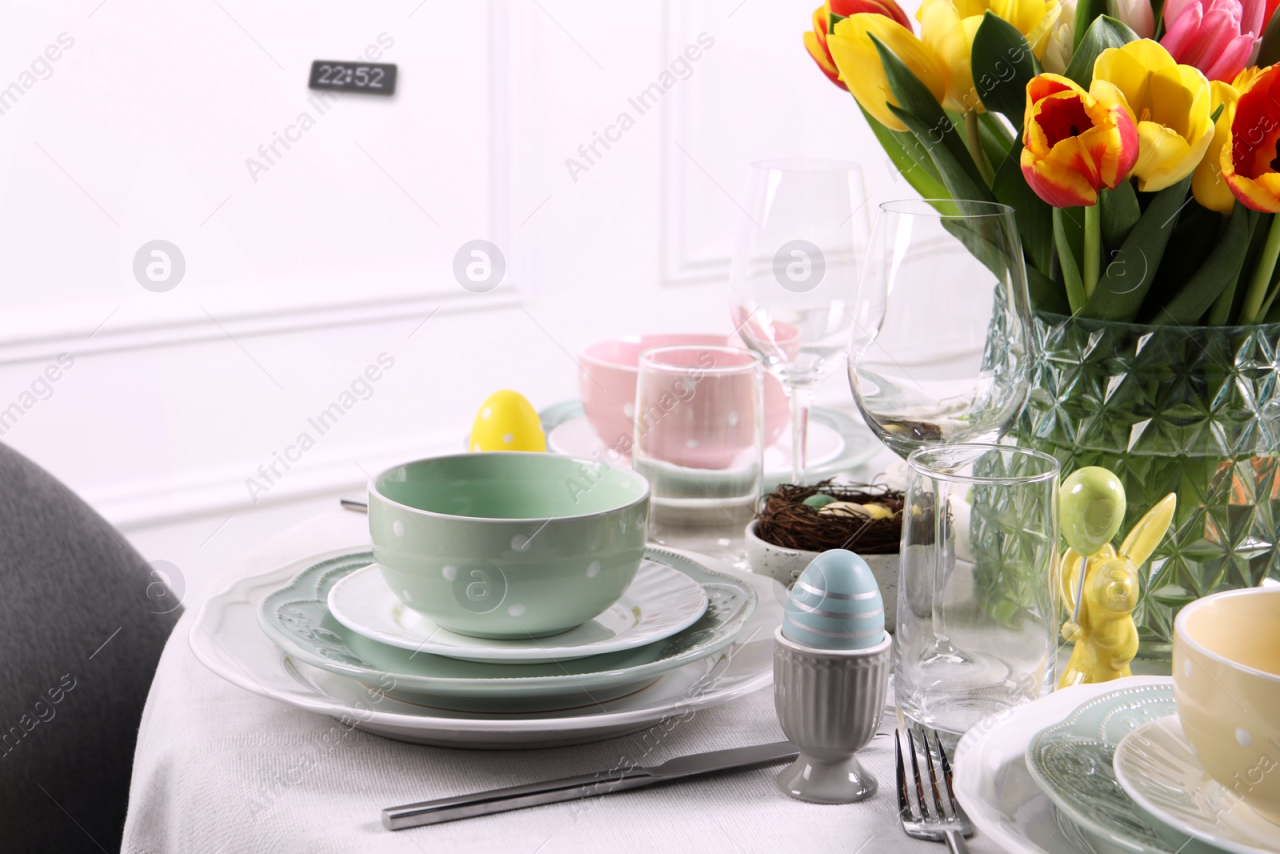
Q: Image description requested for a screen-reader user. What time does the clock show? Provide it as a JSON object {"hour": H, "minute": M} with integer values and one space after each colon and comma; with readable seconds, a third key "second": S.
{"hour": 22, "minute": 52}
